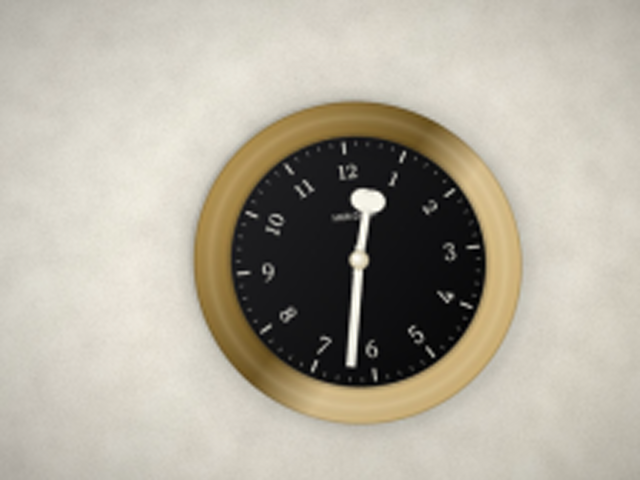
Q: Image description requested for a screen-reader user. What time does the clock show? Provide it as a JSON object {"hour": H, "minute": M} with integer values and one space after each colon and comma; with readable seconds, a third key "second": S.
{"hour": 12, "minute": 32}
